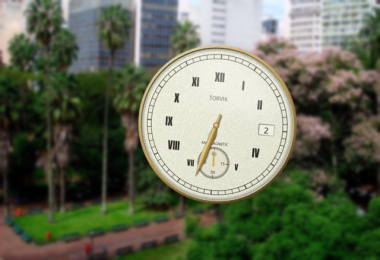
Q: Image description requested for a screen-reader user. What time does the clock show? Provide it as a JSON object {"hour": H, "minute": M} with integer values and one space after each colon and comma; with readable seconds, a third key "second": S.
{"hour": 6, "minute": 33}
